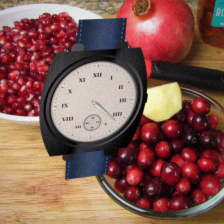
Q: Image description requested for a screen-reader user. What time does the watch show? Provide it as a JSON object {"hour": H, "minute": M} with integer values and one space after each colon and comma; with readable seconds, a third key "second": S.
{"hour": 4, "minute": 22}
